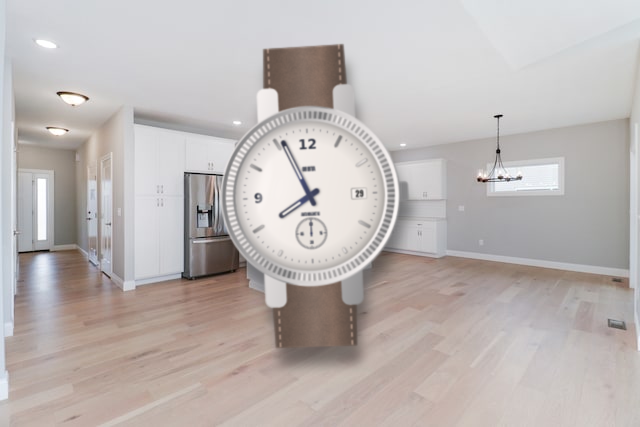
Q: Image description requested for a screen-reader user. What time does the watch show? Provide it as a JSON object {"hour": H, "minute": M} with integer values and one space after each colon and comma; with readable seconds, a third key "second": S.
{"hour": 7, "minute": 56}
